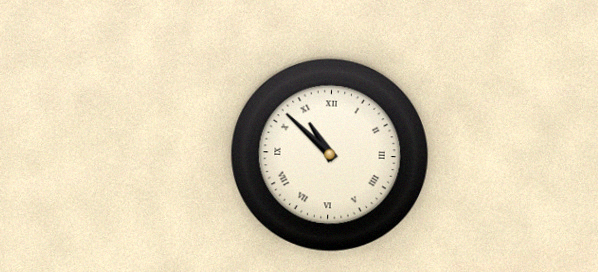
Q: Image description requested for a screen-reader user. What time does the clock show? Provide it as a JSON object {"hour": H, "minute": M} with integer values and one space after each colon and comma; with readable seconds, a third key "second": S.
{"hour": 10, "minute": 52}
